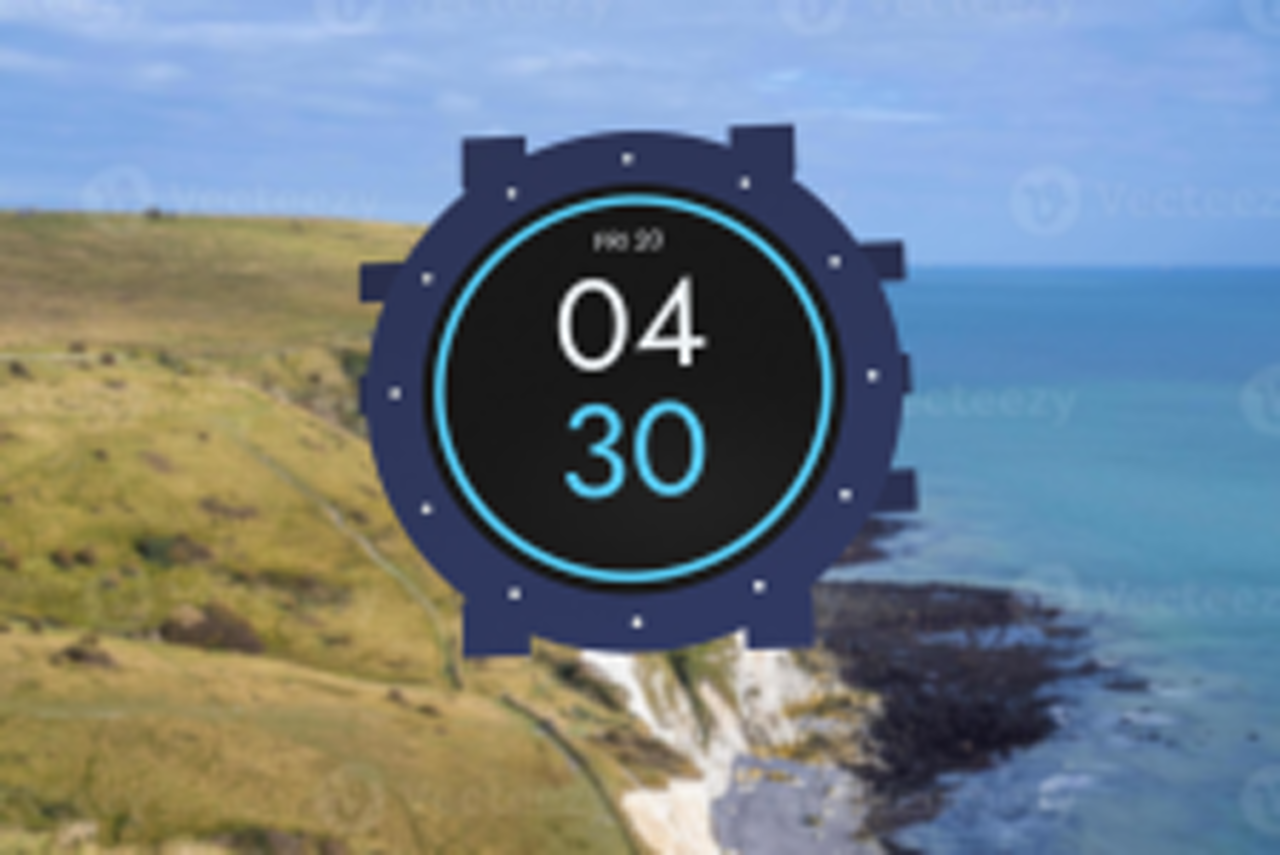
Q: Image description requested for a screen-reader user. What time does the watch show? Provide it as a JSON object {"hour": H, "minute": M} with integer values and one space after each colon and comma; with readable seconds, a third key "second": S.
{"hour": 4, "minute": 30}
